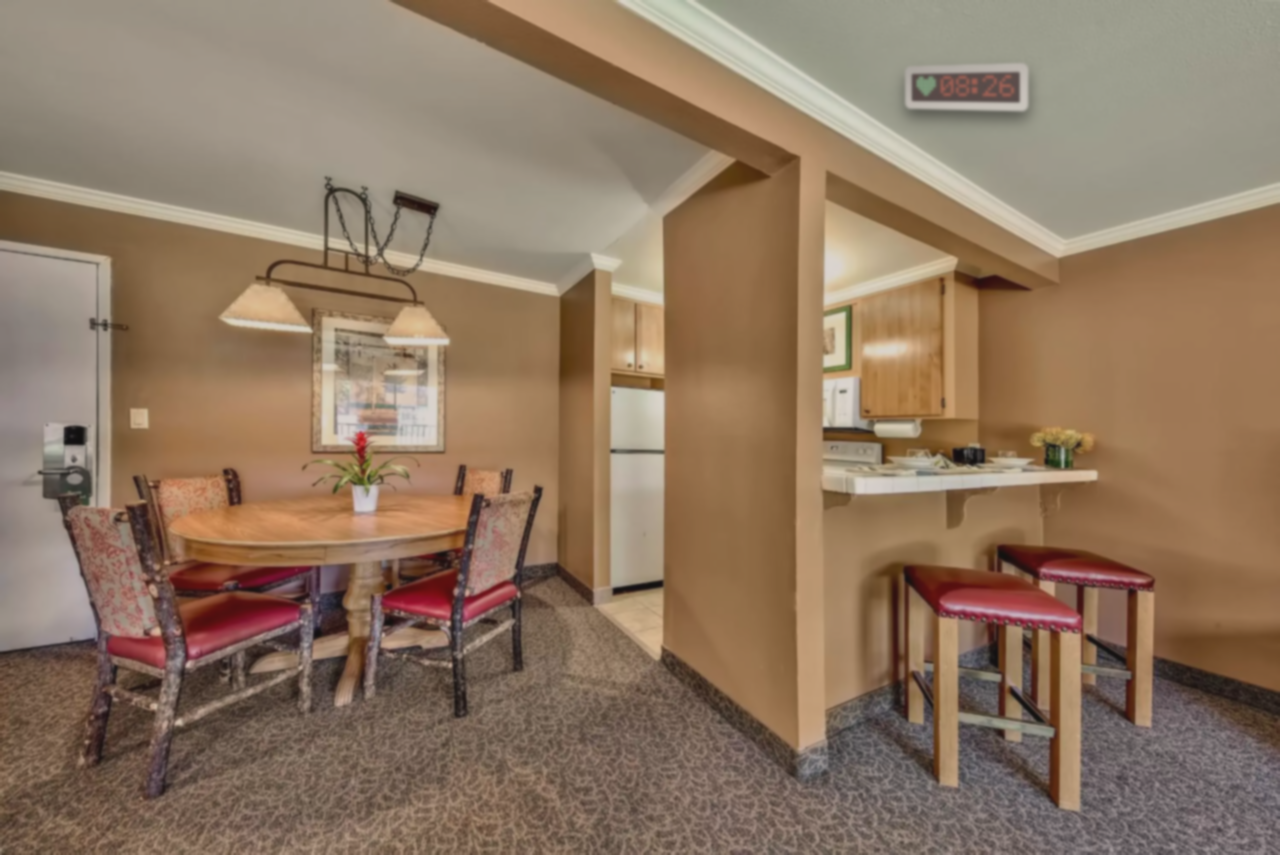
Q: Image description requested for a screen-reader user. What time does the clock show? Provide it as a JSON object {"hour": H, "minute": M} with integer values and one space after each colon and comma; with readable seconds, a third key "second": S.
{"hour": 8, "minute": 26}
